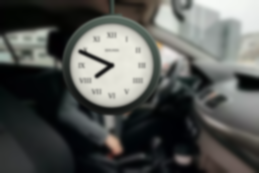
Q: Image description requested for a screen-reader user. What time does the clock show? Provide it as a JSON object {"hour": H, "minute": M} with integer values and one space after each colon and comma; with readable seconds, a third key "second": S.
{"hour": 7, "minute": 49}
